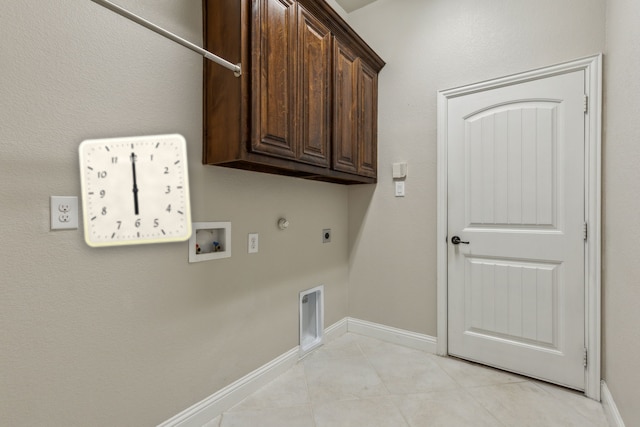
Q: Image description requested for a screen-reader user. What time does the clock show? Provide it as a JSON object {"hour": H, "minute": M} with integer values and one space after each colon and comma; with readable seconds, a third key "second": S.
{"hour": 6, "minute": 0}
